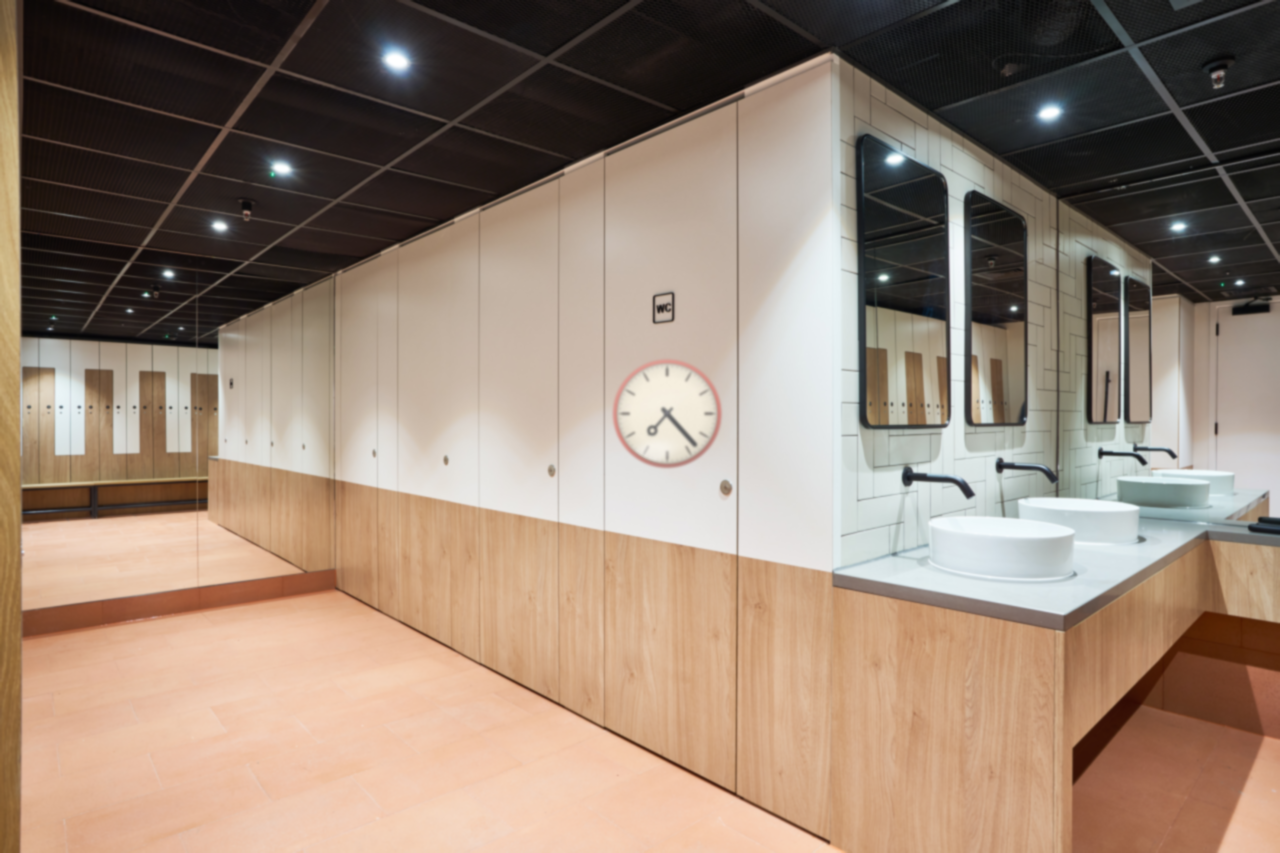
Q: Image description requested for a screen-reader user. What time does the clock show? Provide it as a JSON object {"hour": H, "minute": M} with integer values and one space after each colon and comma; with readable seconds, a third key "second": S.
{"hour": 7, "minute": 23}
